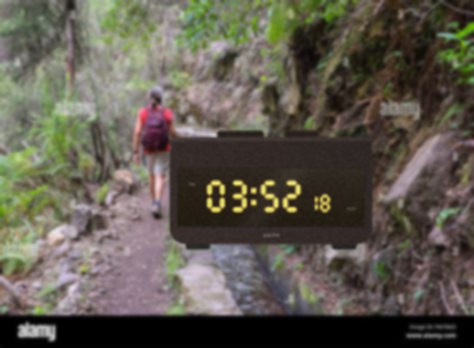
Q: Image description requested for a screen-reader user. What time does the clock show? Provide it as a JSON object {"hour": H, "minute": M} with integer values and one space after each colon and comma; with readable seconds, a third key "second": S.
{"hour": 3, "minute": 52, "second": 18}
